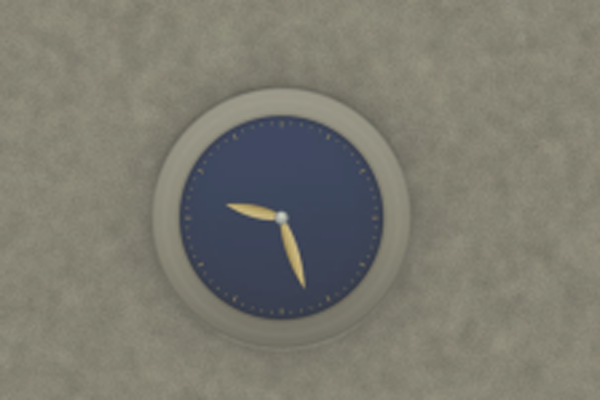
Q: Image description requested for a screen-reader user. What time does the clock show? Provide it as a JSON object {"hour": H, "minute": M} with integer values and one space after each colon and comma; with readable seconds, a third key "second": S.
{"hour": 9, "minute": 27}
